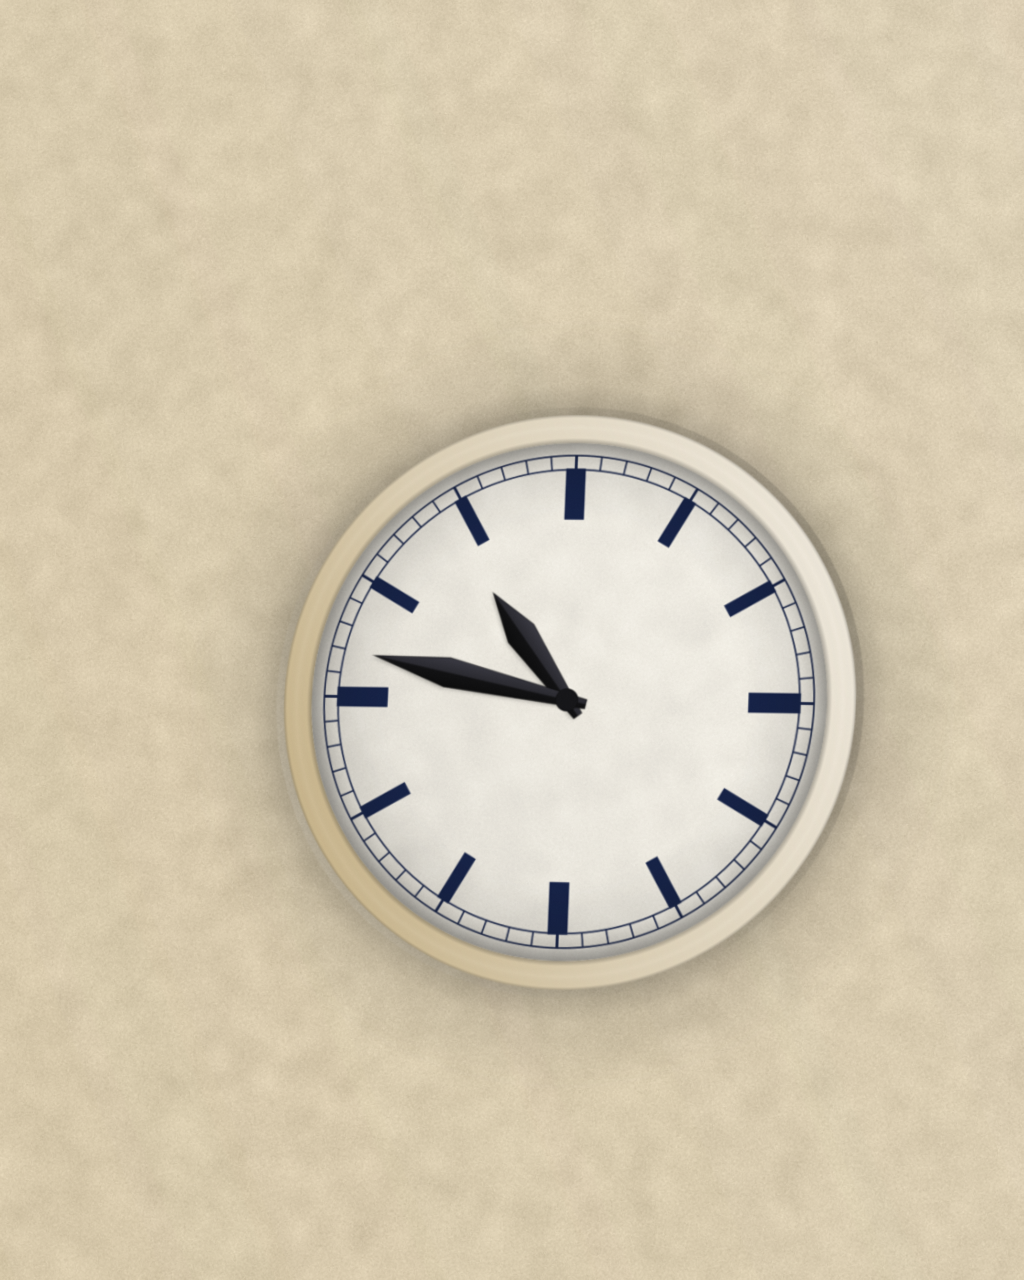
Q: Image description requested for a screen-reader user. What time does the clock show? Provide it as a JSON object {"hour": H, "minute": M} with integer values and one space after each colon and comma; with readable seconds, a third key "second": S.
{"hour": 10, "minute": 47}
